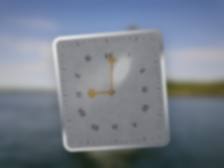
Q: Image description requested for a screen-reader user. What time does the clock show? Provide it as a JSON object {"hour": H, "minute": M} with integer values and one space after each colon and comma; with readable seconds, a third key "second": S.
{"hour": 9, "minute": 1}
